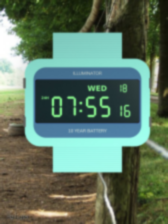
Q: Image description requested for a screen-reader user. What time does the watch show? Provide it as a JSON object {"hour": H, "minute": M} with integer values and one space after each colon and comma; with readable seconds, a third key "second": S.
{"hour": 7, "minute": 55, "second": 16}
